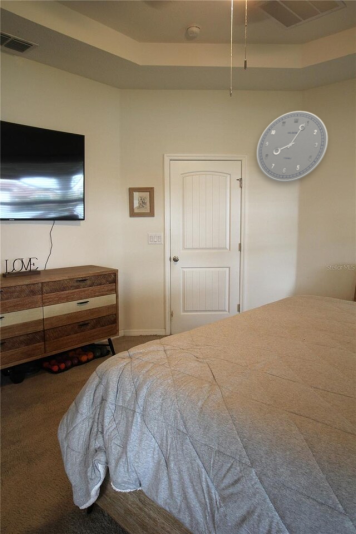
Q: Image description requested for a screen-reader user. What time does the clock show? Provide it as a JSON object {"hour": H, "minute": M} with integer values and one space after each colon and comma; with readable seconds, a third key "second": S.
{"hour": 8, "minute": 4}
